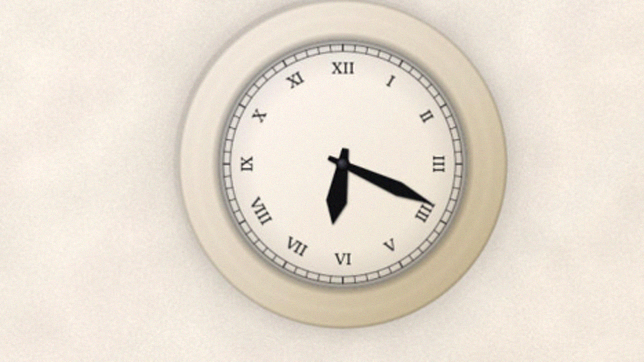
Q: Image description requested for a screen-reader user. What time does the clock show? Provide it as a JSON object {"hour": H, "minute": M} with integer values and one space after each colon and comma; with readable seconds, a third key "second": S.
{"hour": 6, "minute": 19}
